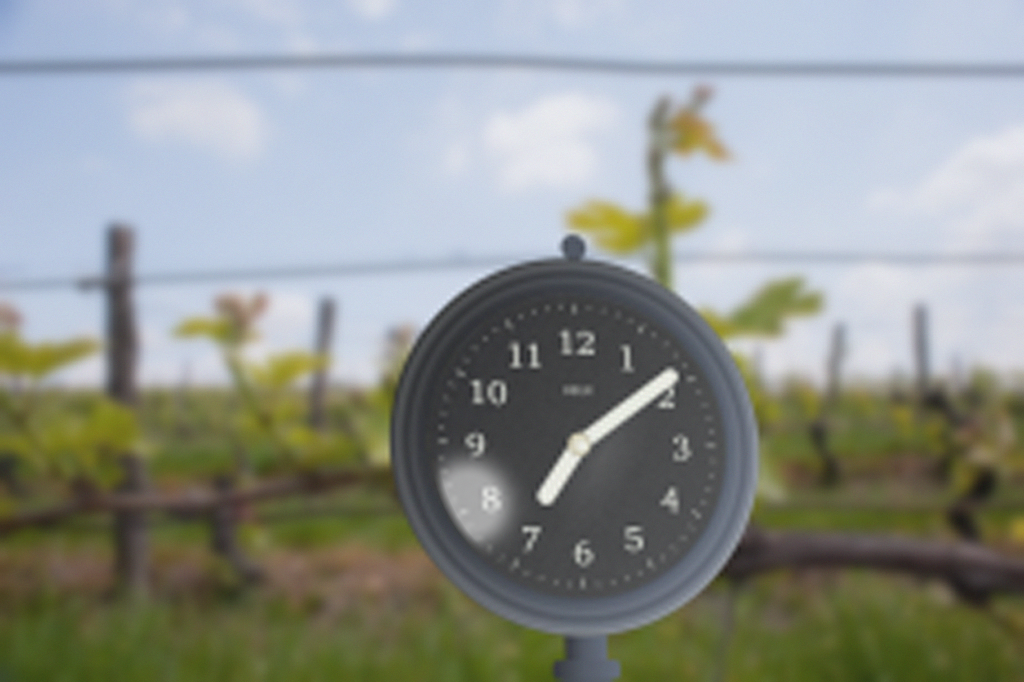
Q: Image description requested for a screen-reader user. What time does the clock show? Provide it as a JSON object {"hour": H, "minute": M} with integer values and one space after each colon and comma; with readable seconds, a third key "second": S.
{"hour": 7, "minute": 9}
